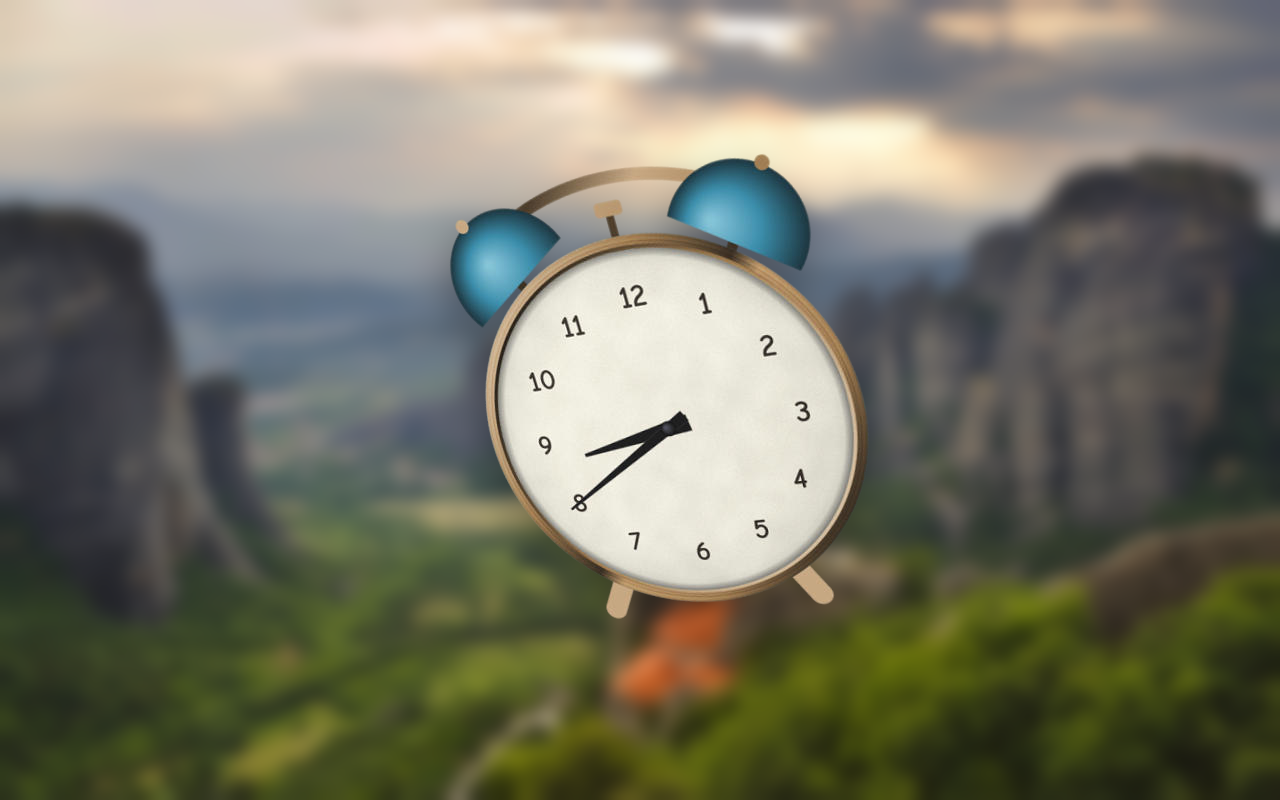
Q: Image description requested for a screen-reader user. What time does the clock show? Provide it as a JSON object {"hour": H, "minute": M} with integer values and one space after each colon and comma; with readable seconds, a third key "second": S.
{"hour": 8, "minute": 40}
